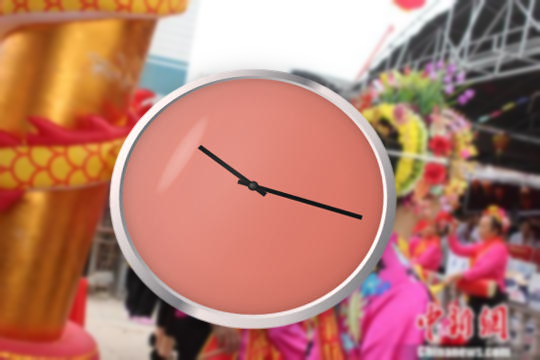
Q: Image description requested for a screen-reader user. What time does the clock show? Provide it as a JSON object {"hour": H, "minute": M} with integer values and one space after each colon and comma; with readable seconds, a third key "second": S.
{"hour": 10, "minute": 18}
